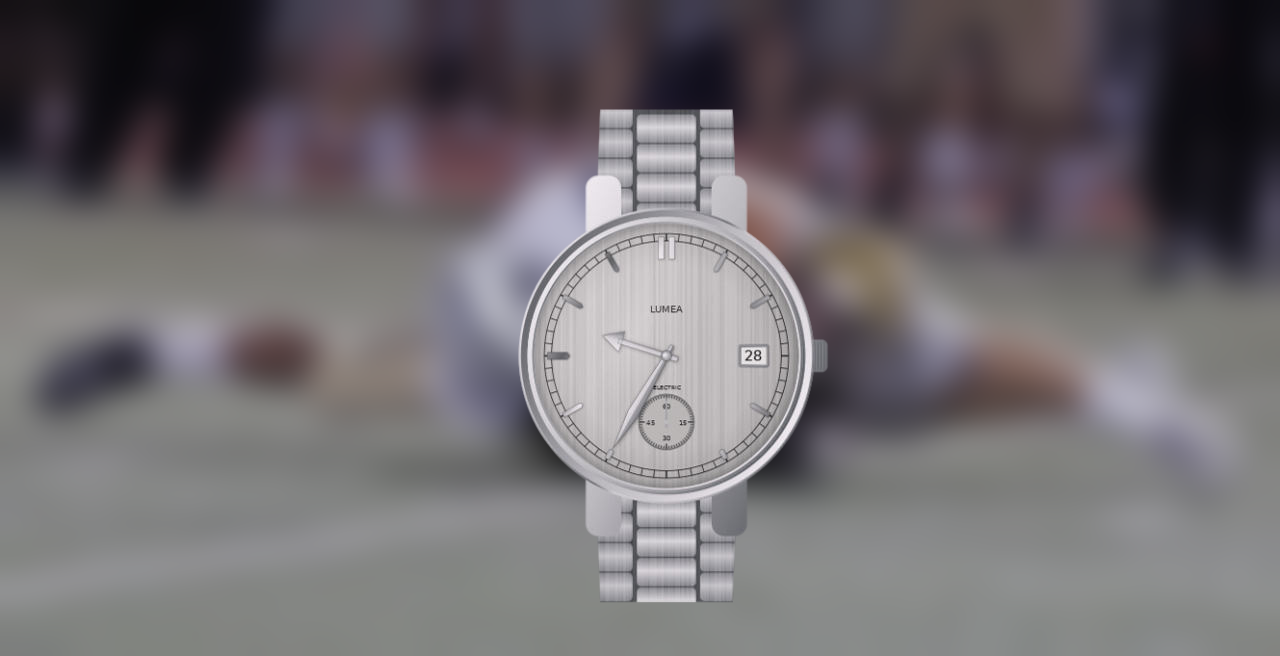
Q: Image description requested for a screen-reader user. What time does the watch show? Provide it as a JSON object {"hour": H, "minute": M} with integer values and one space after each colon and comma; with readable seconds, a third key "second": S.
{"hour": 9, "minute": 35}
